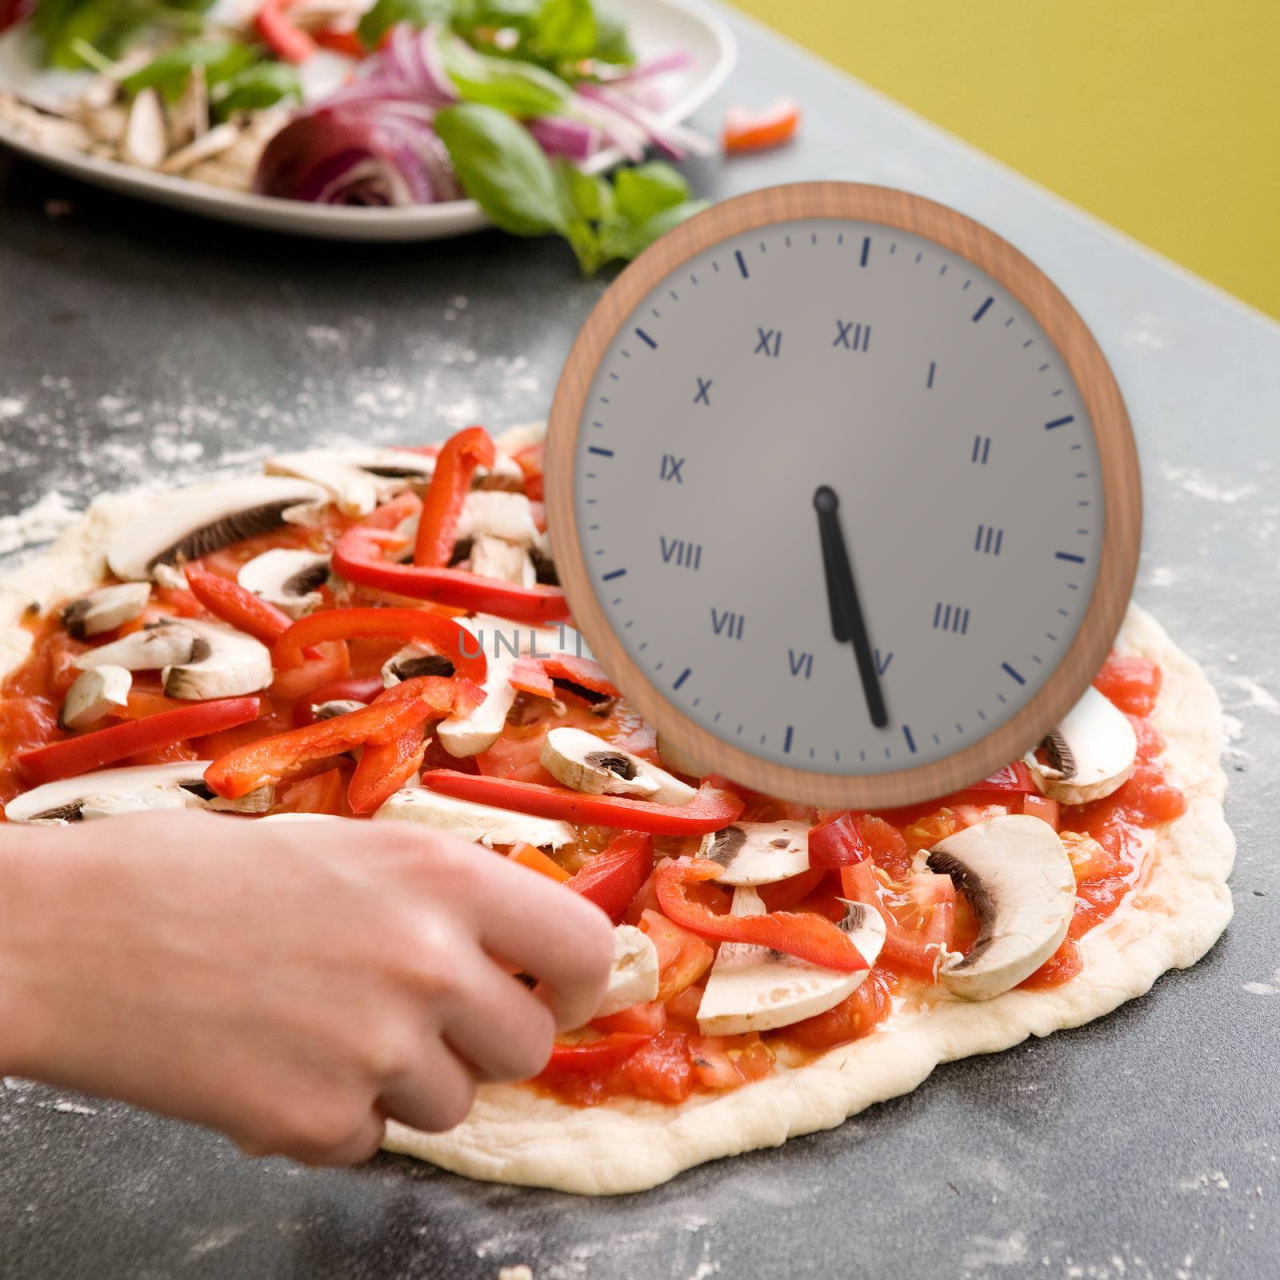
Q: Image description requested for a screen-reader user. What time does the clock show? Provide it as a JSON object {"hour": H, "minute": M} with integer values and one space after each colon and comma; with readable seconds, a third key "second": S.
{"hour": 5, "minute": 26}
